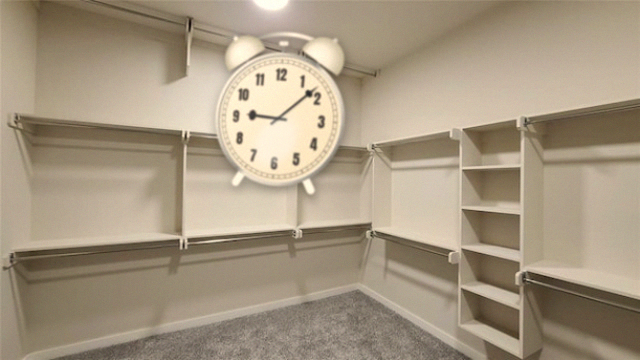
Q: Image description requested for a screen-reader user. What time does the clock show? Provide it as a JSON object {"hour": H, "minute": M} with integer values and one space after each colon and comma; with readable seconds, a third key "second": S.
{"hour": 9, "minute": 8}
